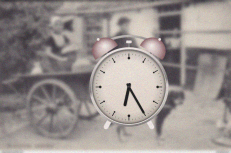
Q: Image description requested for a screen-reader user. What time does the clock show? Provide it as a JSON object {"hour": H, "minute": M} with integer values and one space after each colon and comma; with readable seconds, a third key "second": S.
{"hour": 6, "minute": 25}
